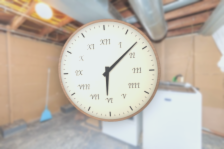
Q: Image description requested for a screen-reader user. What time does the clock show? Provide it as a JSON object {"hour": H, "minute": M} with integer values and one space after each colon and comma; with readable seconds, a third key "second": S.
{"hour": 6, "minute": 8}
